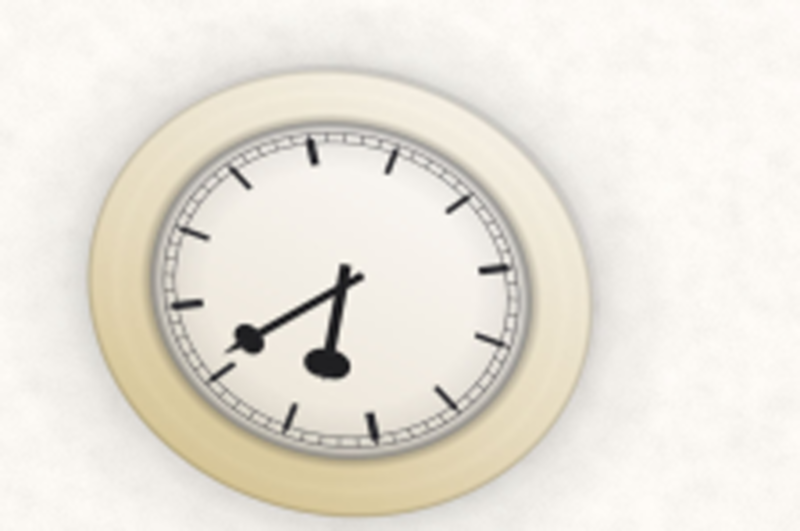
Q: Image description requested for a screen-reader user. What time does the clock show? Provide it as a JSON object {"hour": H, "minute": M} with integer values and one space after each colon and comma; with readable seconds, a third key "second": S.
{"hour": 6, "minute": 41}
